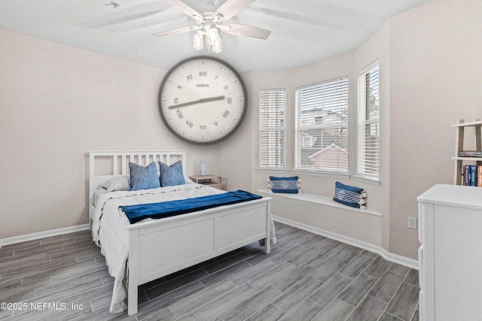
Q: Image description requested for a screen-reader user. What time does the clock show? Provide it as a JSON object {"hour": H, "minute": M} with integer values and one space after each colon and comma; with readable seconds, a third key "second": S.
{"hour": 2, "minute": 43}
